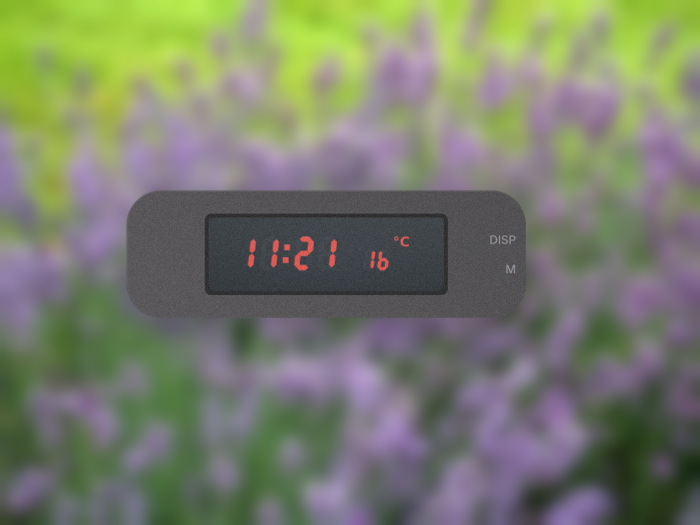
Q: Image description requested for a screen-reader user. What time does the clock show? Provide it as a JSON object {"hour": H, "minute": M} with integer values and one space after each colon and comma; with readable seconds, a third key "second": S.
{"hour": 11, "minute": 21}
